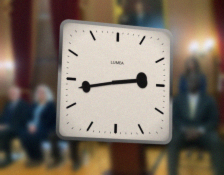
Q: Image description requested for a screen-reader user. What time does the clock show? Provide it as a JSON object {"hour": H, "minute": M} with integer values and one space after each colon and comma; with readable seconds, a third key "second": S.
{"hour": 2, "minute": 43}
